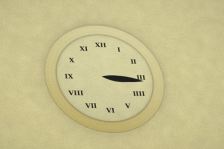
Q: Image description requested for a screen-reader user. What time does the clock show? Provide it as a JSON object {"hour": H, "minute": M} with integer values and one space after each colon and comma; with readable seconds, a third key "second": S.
{"hour": 3, "minute": 16}
